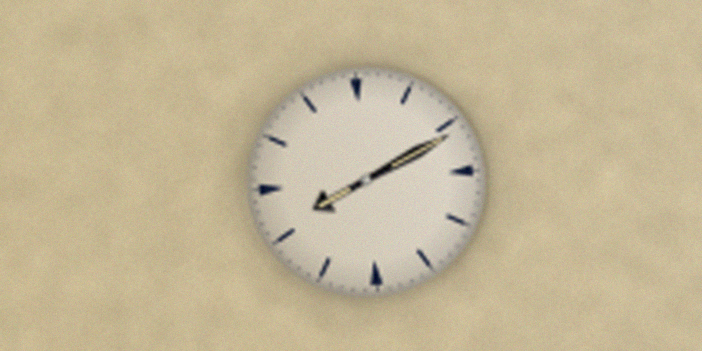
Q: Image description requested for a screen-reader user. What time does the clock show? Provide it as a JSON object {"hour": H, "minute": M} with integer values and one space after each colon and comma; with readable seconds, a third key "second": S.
{"hour": 8, "minute": 11}
